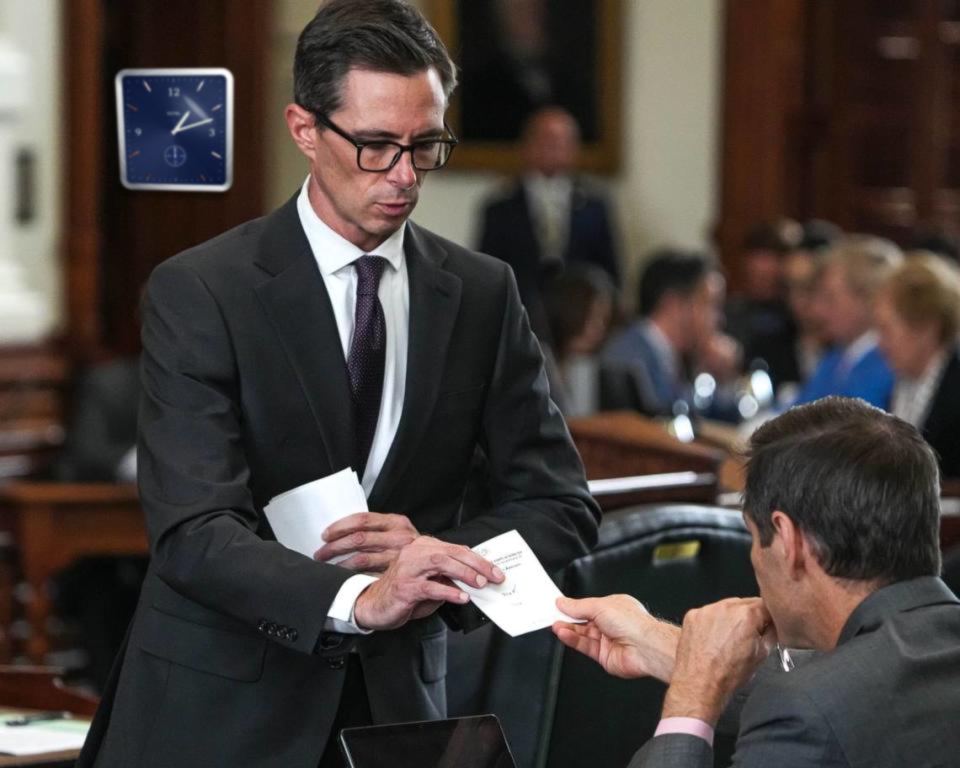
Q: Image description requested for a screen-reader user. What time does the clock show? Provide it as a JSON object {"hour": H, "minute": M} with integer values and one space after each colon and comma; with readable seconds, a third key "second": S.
{"hour": 1, "minute": 12}
